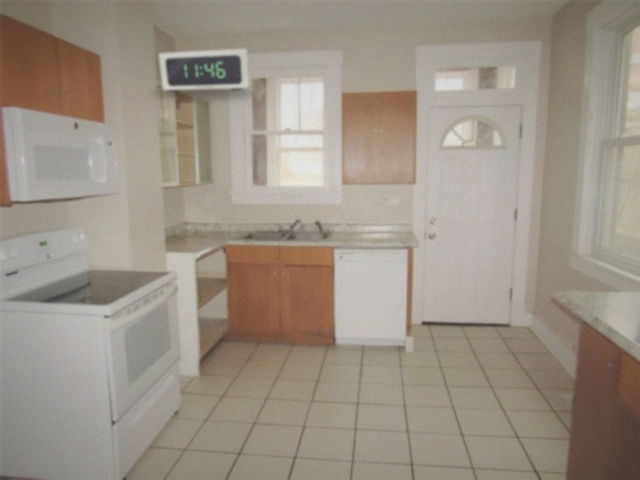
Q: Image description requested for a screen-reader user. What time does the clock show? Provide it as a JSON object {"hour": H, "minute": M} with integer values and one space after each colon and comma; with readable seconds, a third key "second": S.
{"hour": 11, "minute": 46}
